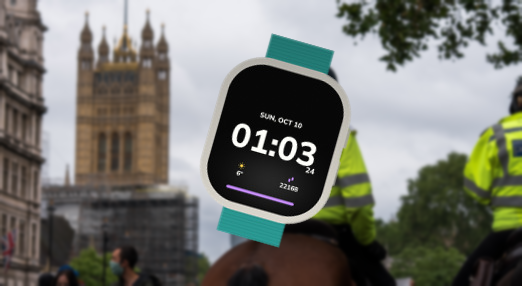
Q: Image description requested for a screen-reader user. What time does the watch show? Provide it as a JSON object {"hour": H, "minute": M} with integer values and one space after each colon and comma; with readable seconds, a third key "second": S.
{"hour": 1, "minute": 3, "second": 24}
